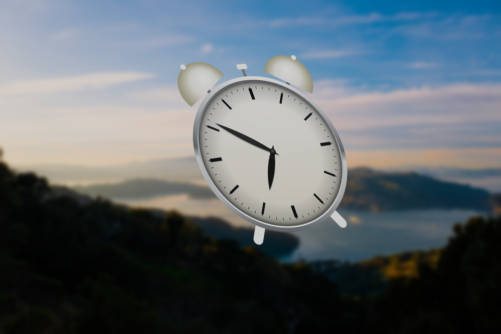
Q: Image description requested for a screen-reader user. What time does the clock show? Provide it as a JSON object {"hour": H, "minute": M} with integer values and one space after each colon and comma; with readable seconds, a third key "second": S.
{"hour": 6, "minute": 51}
